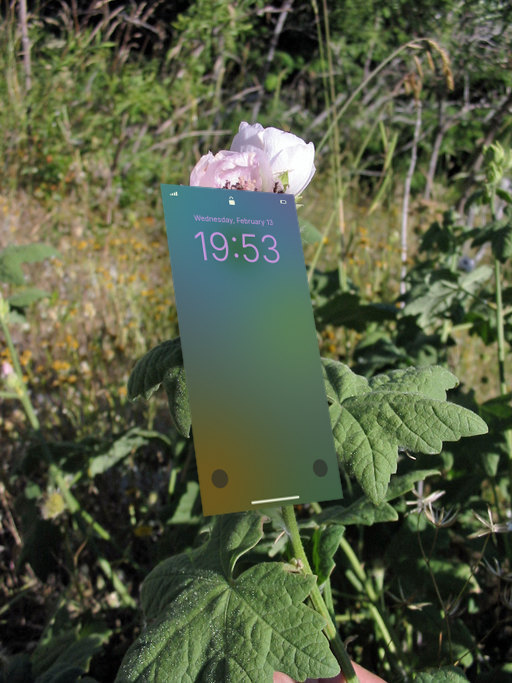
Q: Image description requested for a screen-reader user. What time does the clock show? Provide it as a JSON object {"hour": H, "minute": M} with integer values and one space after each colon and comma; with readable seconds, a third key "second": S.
{"hour": 19, "minute": 53}
